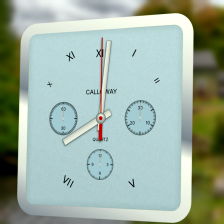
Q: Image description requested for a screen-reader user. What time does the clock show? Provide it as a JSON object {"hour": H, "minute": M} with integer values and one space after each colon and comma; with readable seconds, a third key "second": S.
{"hour": 8, "minute": 1}
